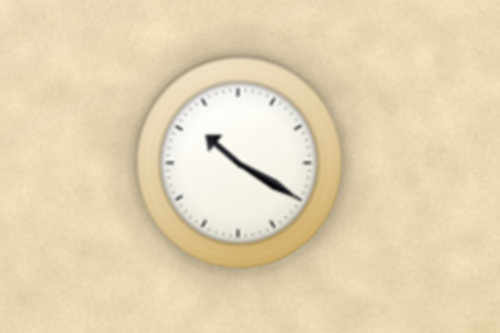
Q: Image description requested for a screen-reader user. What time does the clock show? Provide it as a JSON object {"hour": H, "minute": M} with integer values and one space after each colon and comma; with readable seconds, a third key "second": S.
{"hour": 10, "minute": 20}
